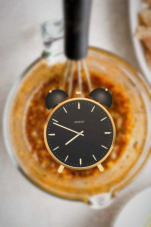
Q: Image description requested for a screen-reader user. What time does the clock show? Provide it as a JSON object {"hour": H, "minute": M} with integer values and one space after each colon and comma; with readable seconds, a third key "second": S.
{"hour": 7, "minute": 49}
